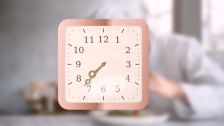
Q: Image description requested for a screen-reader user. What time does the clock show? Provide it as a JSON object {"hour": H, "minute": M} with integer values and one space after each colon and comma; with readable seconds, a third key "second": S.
{"hour": 7, "minute": 37}
